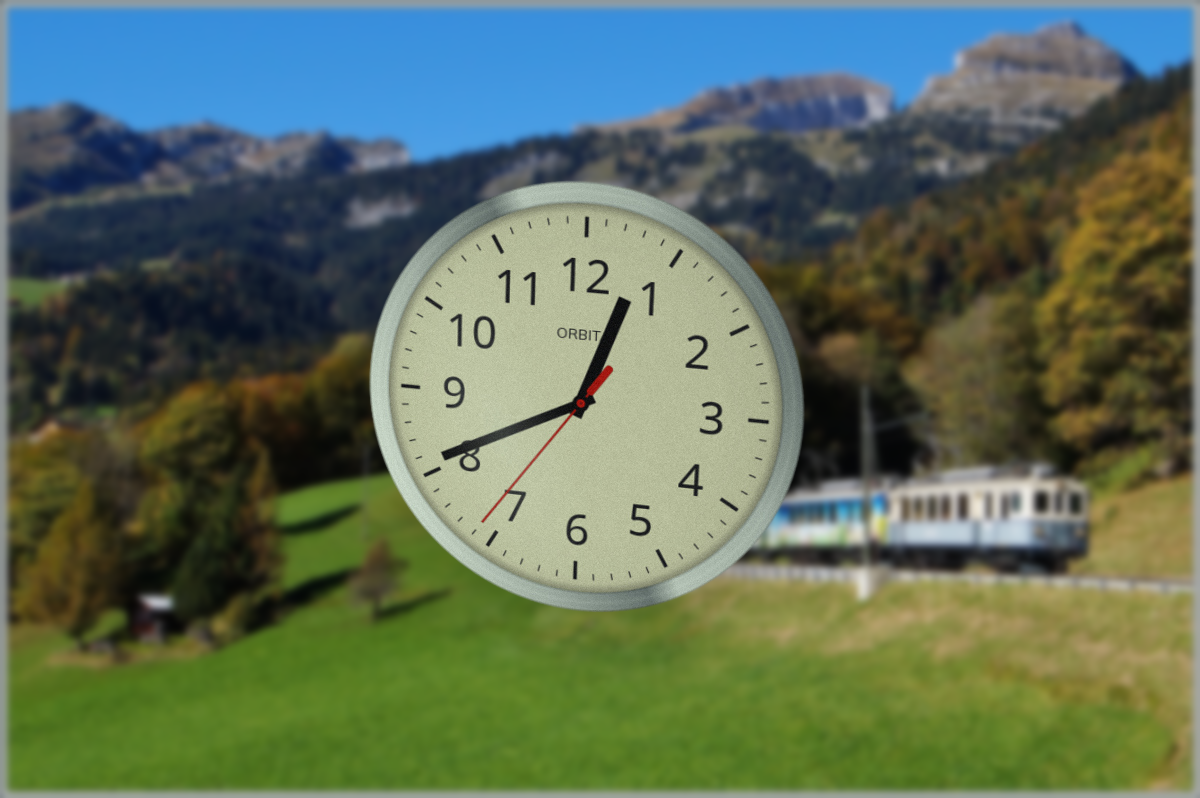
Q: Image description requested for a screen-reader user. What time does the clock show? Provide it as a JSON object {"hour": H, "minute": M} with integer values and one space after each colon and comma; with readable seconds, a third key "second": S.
{"hour": 12, "minute": 40, "second": 36}
